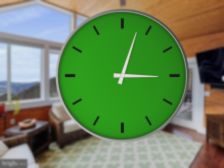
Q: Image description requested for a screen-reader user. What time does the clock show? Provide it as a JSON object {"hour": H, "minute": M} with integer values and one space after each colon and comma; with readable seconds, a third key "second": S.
{"hour": 3, "minute": 3}
